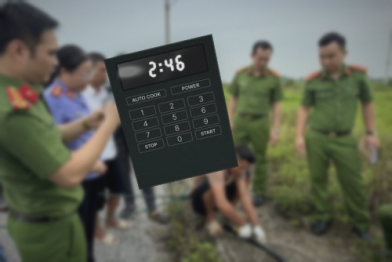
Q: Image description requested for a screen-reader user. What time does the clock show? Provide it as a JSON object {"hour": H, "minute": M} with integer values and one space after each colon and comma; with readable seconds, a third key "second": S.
{"hour": 2, "minute": 46}
